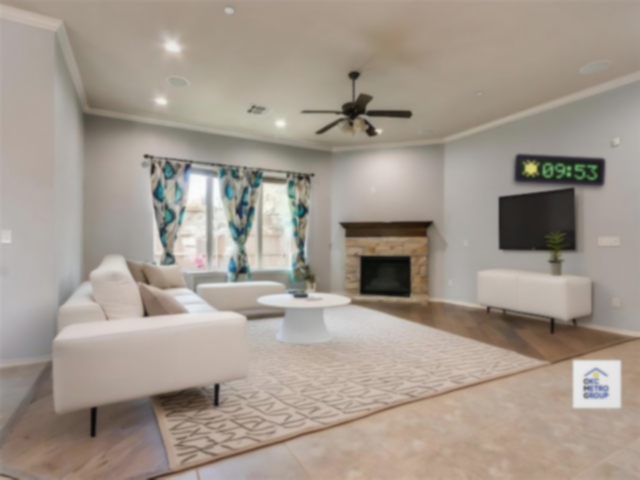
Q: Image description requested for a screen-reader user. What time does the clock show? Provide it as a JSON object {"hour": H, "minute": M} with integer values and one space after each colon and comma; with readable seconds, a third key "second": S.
{"hour": 9, "minute": 53}
